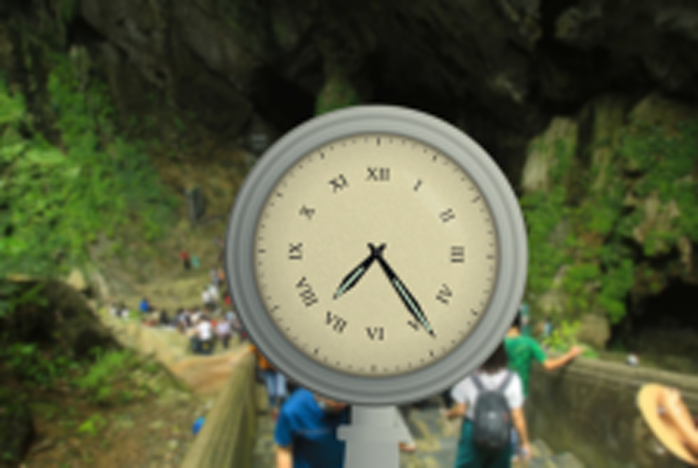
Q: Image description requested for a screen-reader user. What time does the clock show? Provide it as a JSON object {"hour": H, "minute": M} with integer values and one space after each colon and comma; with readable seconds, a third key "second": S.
{"hour": 7, "minute": 24}
